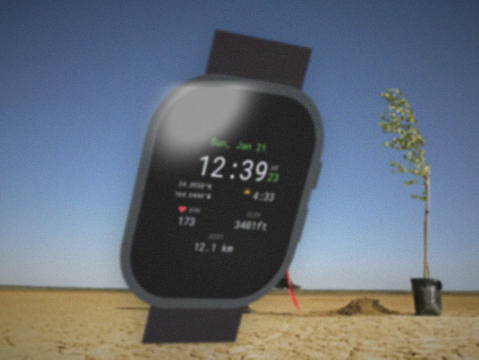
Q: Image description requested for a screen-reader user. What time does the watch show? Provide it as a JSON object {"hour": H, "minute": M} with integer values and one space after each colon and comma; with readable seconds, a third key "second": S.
{"hour": 12, "minute": 39}
